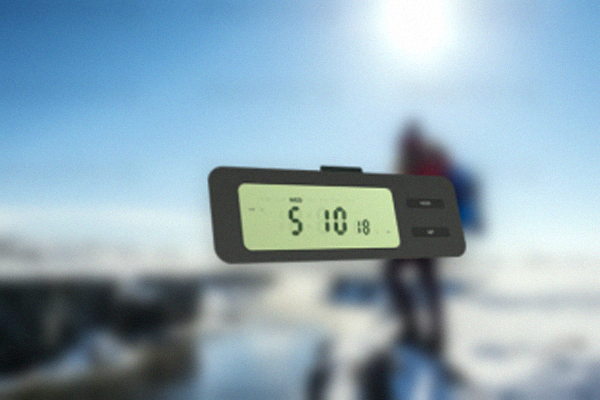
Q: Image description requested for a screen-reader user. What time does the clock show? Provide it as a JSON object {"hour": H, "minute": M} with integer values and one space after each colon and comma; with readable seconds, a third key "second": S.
{"hour": 5, "minute": 10, "second": 18}
